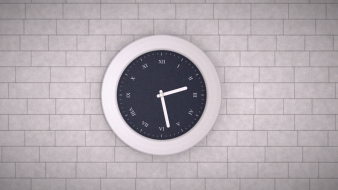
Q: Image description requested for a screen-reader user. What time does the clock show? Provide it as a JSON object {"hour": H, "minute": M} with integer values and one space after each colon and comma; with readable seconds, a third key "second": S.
{"hour": 2, "minute": 28}
